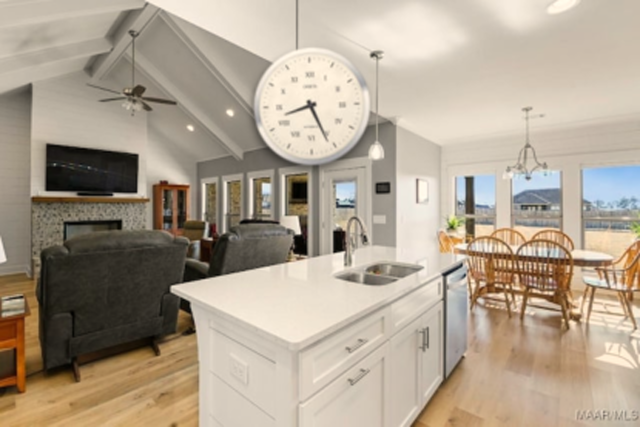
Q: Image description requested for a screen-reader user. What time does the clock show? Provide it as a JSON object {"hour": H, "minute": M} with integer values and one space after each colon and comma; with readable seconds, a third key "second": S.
{"hour": 8, "minute": 26}
